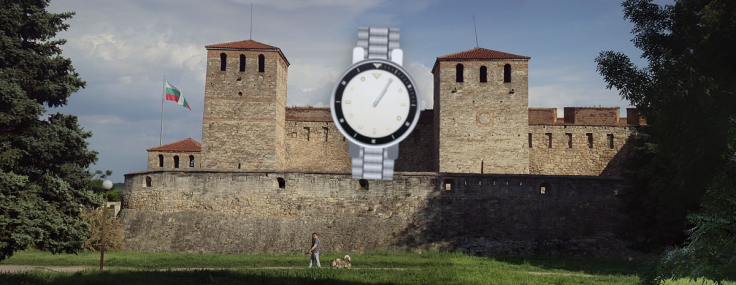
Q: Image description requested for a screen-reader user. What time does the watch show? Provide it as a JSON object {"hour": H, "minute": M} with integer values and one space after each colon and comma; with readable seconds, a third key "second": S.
{"hour": 1, "minute": 5}
